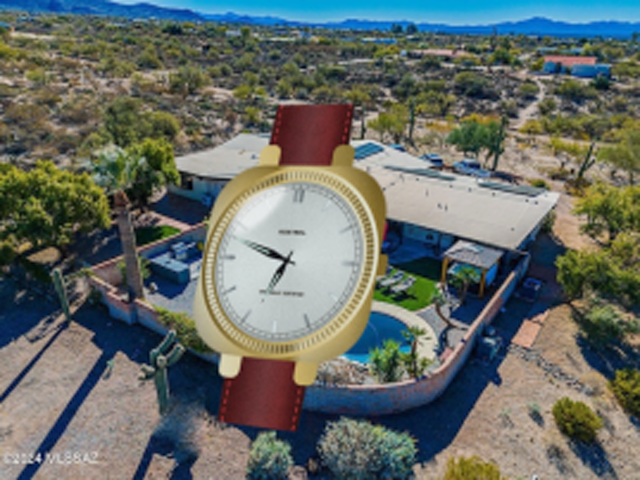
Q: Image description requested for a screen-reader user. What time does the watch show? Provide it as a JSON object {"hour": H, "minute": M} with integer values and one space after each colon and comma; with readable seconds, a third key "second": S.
{"hour": 6, "minute": 48}
